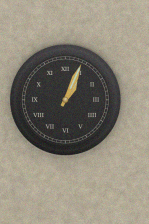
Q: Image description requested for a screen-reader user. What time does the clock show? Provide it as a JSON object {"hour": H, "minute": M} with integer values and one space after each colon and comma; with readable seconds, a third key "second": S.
{"hour": 1, "minute": 4}
